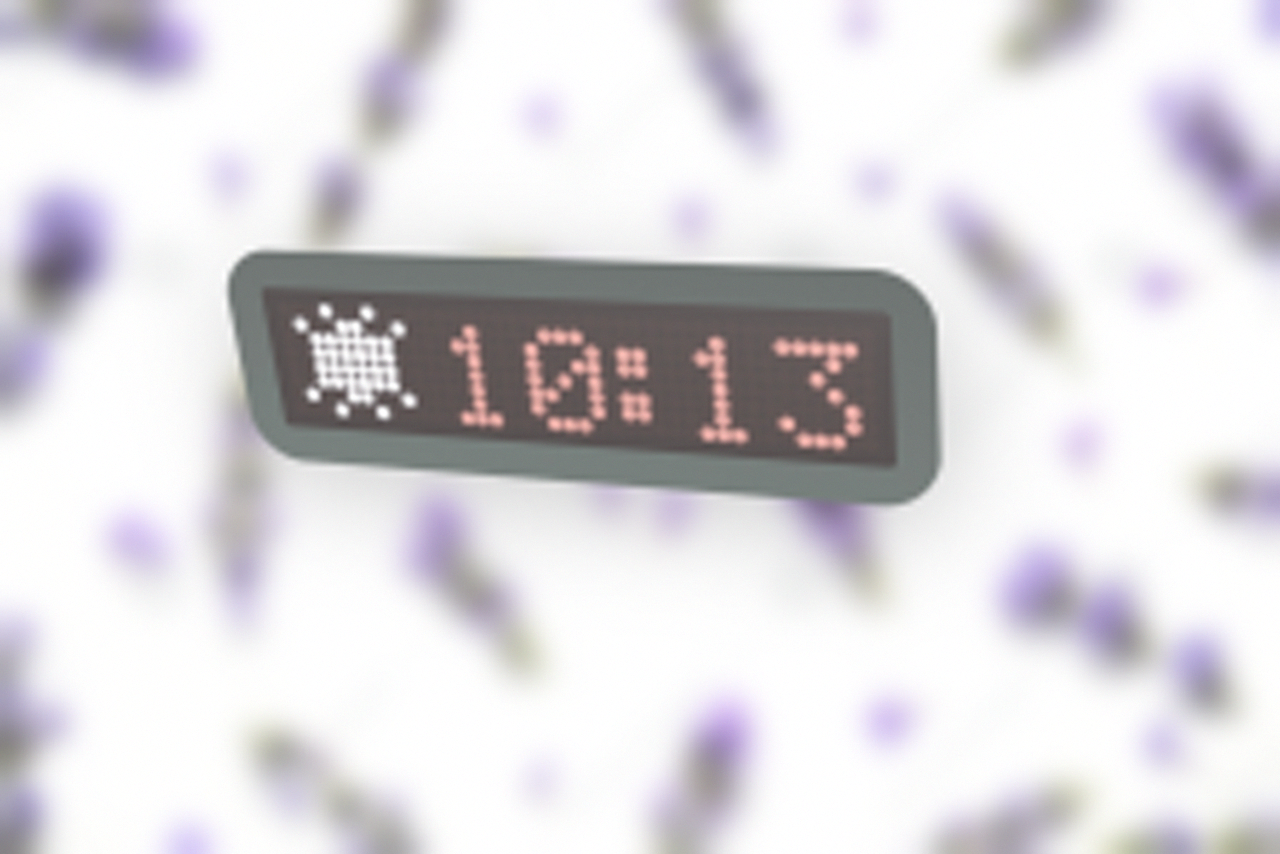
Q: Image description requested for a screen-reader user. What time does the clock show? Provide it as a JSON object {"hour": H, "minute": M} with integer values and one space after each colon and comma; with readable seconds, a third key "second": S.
{"hour": 10, "minute": 13}
